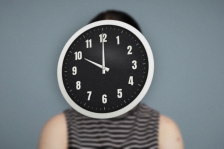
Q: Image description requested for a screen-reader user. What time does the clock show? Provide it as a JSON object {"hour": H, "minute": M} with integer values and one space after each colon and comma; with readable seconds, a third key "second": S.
{"hour": 10, "minute": 0}
